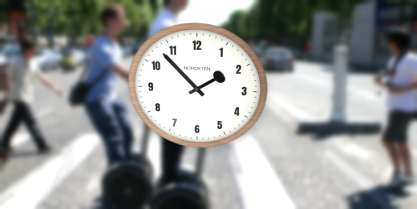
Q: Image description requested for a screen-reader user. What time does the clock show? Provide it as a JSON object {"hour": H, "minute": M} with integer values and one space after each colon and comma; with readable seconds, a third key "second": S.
{"hour": 1, "minute": 53}
